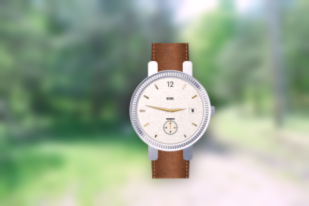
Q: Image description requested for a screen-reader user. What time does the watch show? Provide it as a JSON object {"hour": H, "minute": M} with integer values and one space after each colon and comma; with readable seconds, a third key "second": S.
{"hour": 2, "minute": 47}
